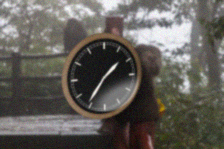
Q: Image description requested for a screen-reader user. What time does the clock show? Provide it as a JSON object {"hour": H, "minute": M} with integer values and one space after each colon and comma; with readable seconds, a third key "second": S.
{"hour": 1, "minute": 36}
